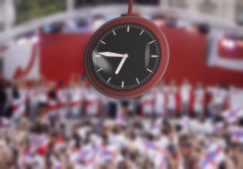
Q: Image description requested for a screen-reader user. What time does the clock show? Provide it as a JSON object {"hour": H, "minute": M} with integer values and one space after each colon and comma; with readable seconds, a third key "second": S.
{"hour": 6, "minute": 46}
